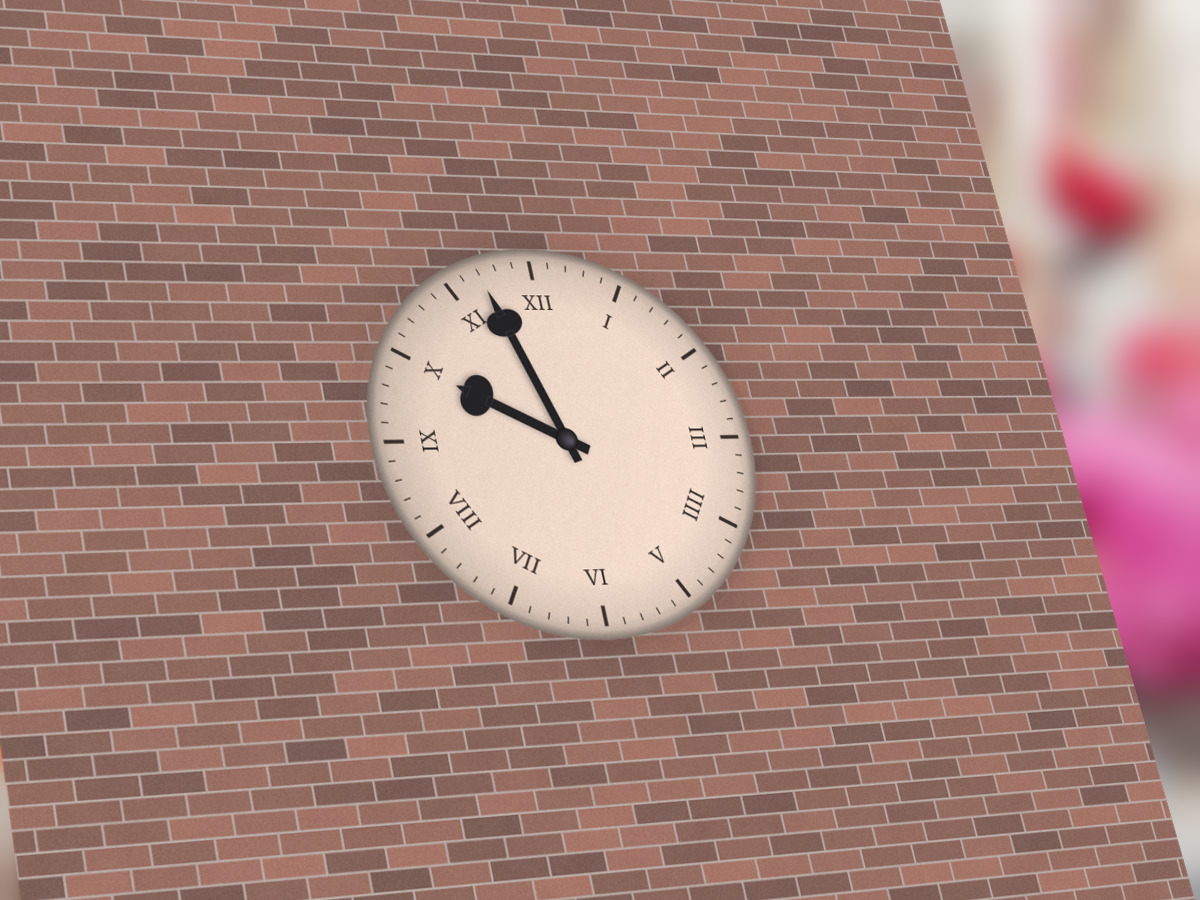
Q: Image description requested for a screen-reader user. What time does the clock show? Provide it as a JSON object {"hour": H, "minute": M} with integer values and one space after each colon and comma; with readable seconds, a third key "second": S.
{"hour": 9, "minute": 57}
